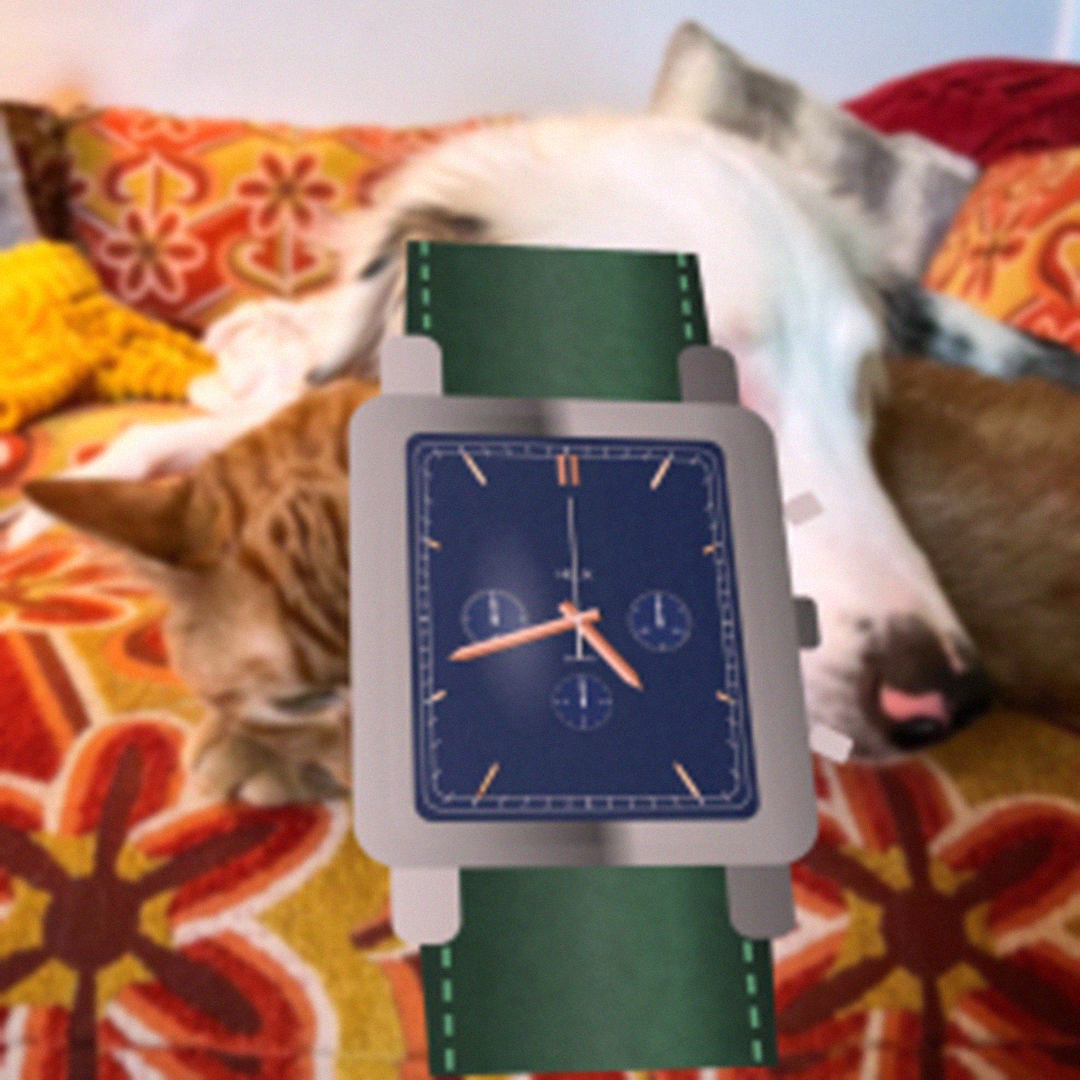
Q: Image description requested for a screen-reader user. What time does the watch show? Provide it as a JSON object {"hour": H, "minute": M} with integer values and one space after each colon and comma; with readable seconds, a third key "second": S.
{"hour": 4, "minute": 42}
